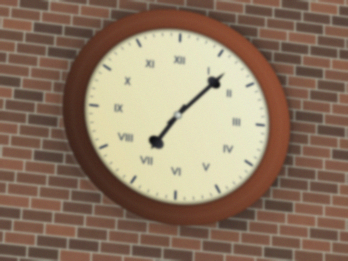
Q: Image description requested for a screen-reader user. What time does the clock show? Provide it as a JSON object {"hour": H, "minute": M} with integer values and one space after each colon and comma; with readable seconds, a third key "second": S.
{"hour": 7, "minute": 7}
